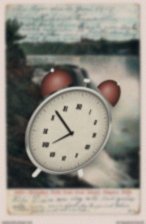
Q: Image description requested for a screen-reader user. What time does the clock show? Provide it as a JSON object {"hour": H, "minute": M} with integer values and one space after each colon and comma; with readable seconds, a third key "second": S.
{"hour": 7, "minute": 52}
